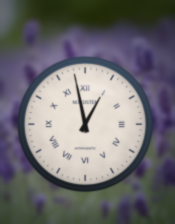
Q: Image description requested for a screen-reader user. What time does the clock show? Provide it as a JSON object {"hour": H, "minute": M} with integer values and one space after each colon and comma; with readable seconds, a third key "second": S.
{"hour": 12, "minute": 58}
